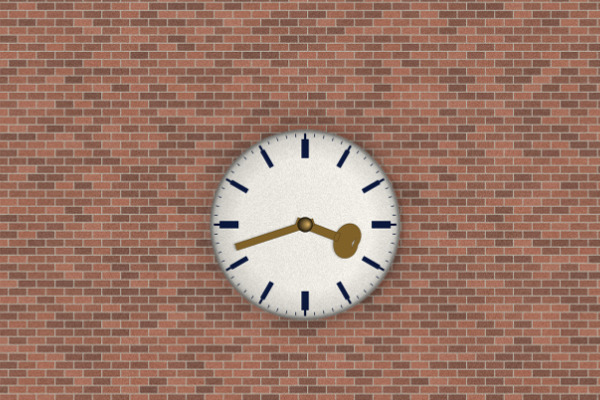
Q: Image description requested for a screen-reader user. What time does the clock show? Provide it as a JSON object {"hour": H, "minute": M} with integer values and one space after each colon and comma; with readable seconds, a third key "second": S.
{"hour": 3, "minute": 42}
